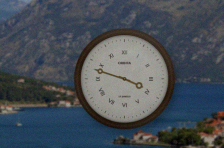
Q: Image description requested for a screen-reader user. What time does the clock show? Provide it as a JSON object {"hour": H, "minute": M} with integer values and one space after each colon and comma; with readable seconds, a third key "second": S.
{"hour": 3, "minute": 48}
